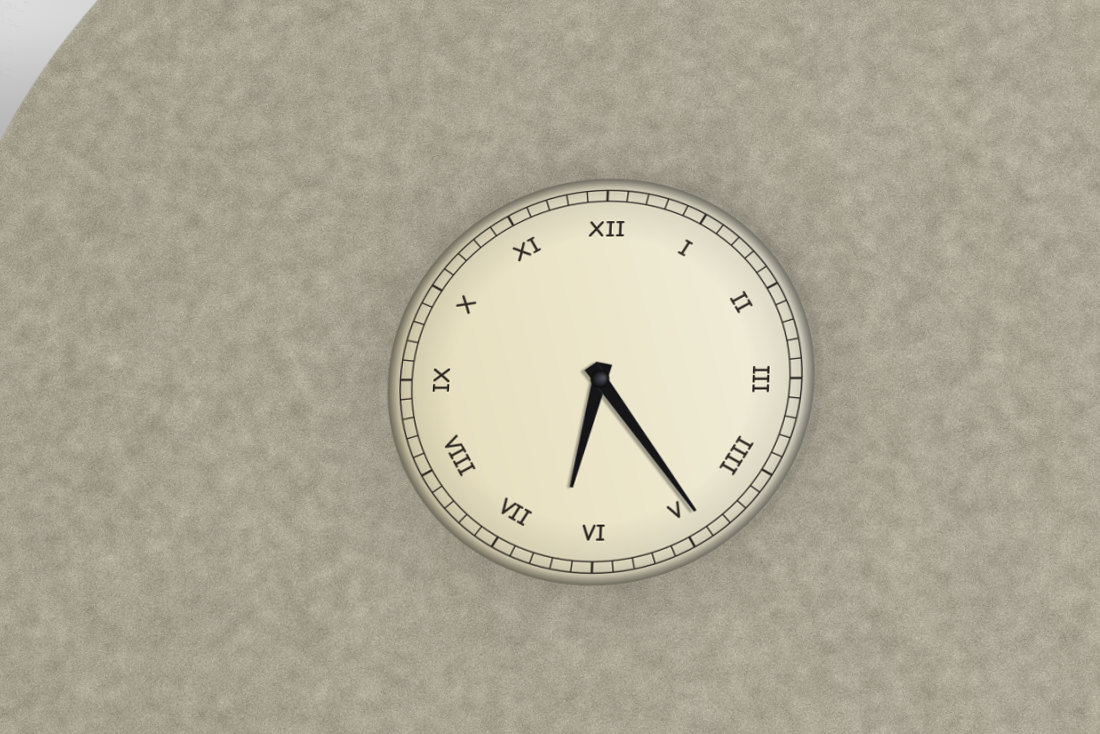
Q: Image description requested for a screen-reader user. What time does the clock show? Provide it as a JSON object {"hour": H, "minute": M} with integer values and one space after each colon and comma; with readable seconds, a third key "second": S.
{"hour": 6, "minute": 24}
